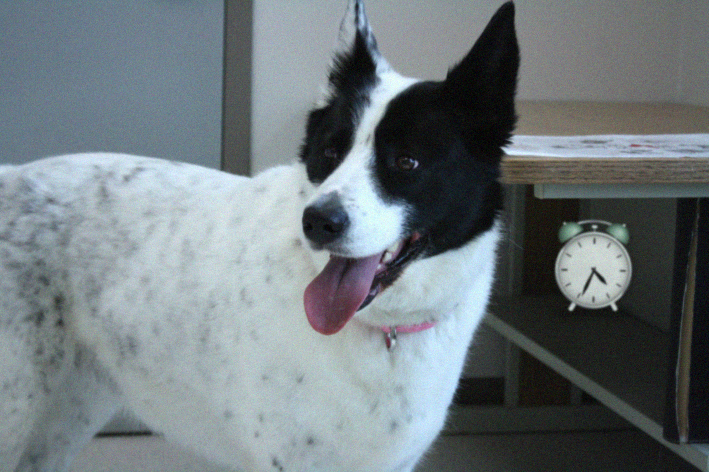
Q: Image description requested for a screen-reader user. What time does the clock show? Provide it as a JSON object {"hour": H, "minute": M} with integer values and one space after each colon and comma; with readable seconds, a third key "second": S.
{"hour": 4, "minute": 34}
